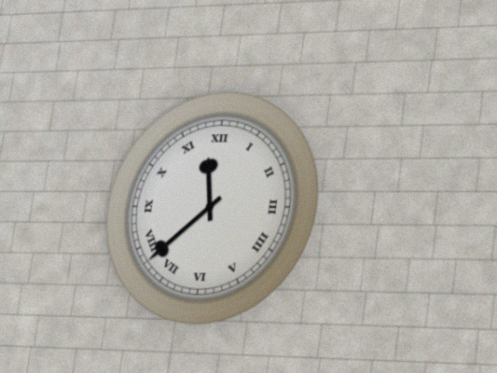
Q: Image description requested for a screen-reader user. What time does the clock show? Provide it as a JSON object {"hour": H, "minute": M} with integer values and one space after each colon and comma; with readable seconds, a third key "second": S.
{"hour": 11, "minute": 38}
